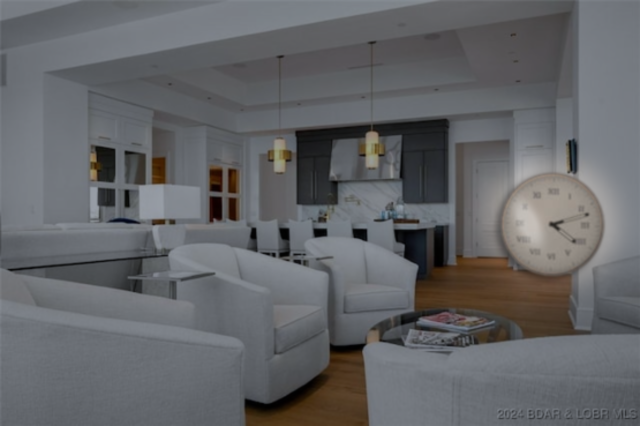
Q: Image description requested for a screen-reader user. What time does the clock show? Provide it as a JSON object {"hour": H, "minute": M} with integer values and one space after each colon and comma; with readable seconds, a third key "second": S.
{"hour": 4, "minute": 12}
